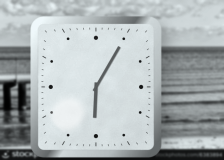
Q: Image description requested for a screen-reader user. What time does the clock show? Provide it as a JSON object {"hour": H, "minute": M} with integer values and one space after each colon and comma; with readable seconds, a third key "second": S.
{"hour": 6, "minute": 5}
